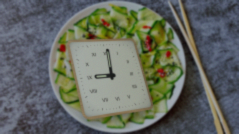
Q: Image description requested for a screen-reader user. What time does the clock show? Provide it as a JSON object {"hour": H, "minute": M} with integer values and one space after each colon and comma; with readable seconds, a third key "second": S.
{"hour": 9, "minute": 1}
